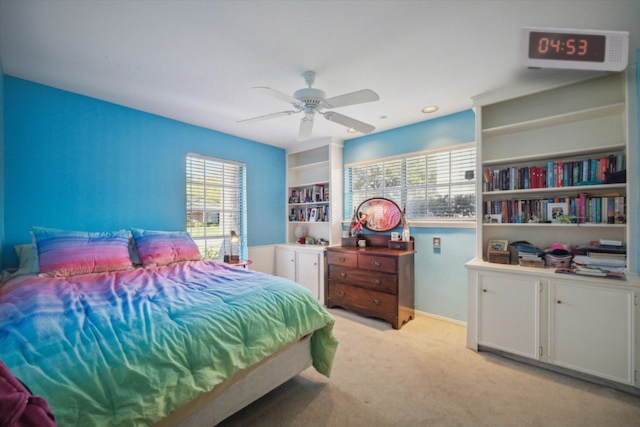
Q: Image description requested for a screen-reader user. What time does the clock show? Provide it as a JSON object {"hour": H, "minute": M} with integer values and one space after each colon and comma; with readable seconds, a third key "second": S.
{"hour": 4, "minute": 53}
